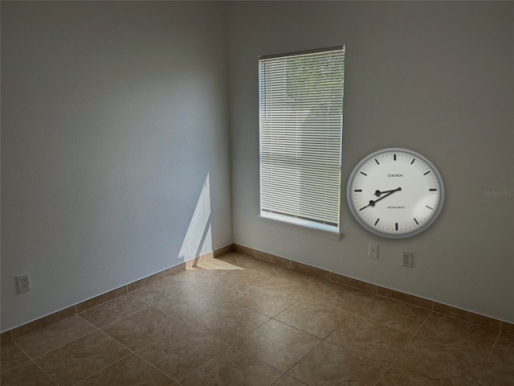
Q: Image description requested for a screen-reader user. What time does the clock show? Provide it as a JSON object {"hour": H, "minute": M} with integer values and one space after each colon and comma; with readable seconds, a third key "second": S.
{"hour": 8, "minute": 40}
